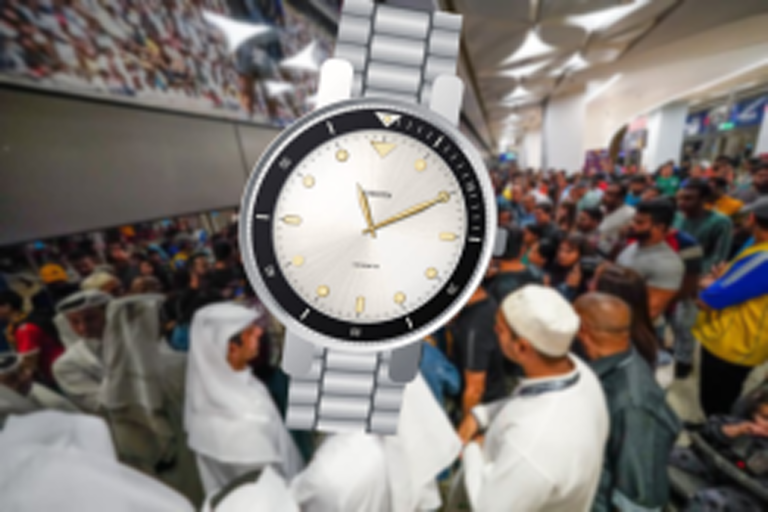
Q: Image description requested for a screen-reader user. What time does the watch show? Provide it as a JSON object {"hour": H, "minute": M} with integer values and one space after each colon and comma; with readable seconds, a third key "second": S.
{"hour": 11, "minute": 10}
